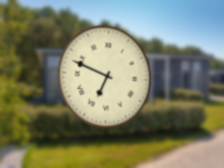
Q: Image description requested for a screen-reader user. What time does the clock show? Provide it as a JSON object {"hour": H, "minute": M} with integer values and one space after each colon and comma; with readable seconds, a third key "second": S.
{"hour": 6, "minute": 48}
